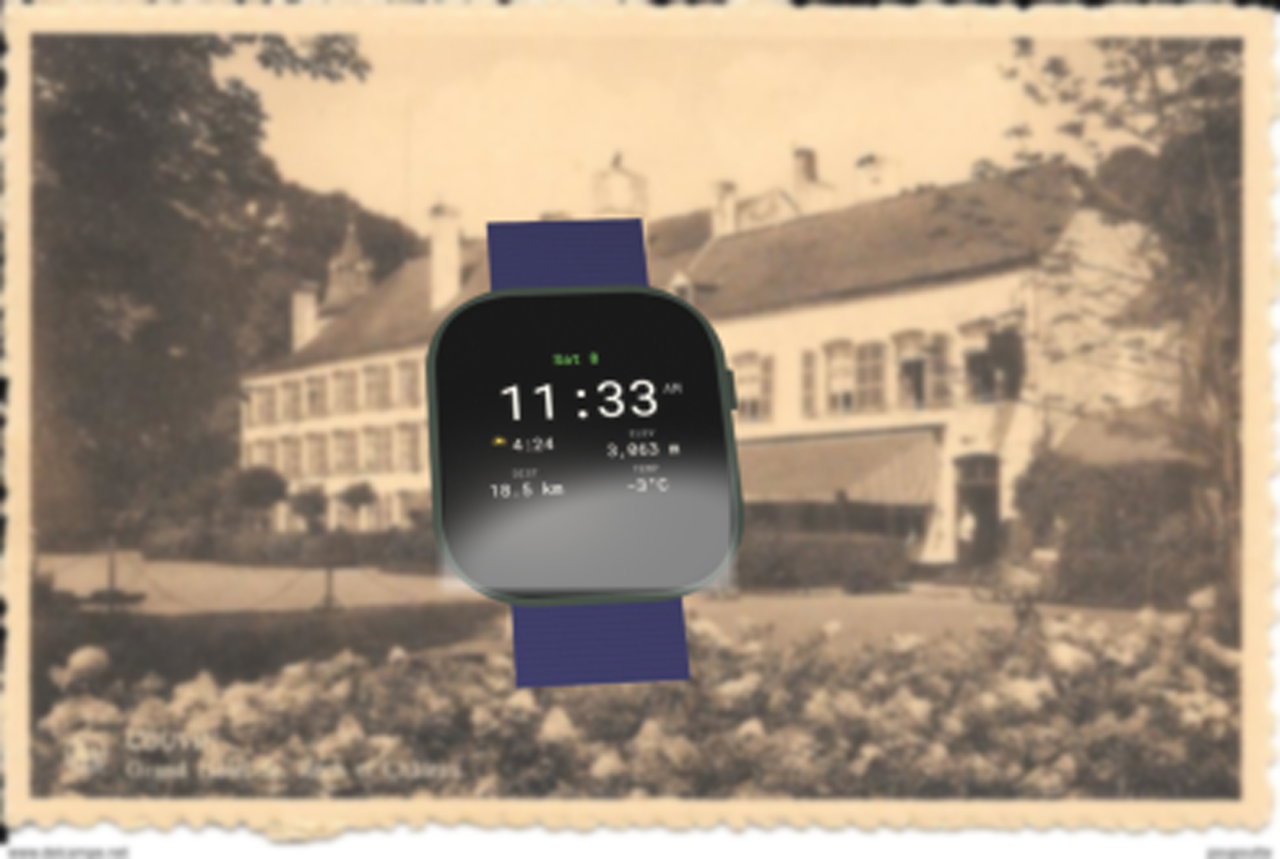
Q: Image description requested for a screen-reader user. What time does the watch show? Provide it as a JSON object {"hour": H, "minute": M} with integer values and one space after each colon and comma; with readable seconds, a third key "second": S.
{"hour": 11, "minute": 33}
